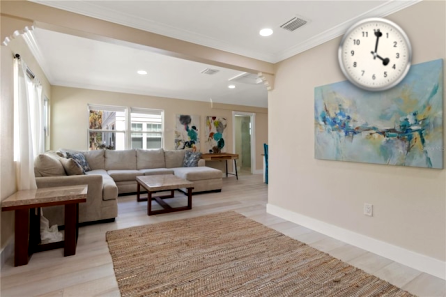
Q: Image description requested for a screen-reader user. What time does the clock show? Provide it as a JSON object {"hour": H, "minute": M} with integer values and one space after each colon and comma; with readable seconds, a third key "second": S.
{"hour": 4, "minute": 1}
